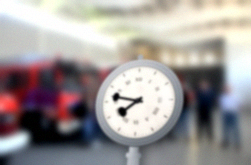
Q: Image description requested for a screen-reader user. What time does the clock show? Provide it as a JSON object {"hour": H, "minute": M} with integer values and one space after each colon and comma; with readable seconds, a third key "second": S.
{"hour": 7, "minute": 47}
